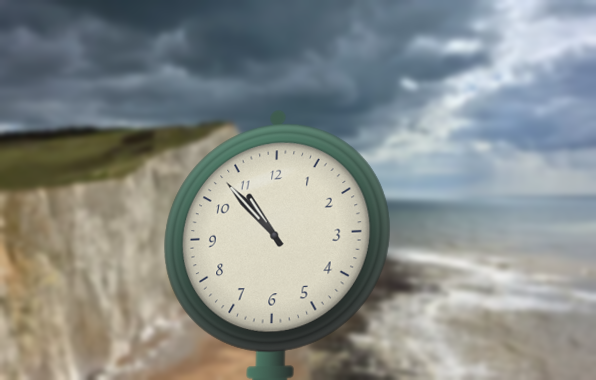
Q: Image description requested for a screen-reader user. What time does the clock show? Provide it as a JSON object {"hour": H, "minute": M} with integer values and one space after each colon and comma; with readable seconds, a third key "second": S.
{"hour": 10, "minute": 53}
